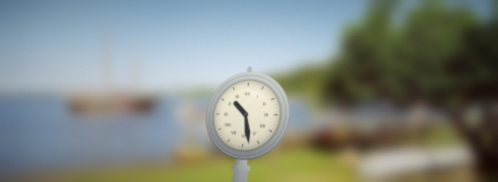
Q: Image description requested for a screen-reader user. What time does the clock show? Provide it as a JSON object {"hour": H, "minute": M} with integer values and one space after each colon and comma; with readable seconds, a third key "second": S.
{"hour": 10, "minute": 28}
